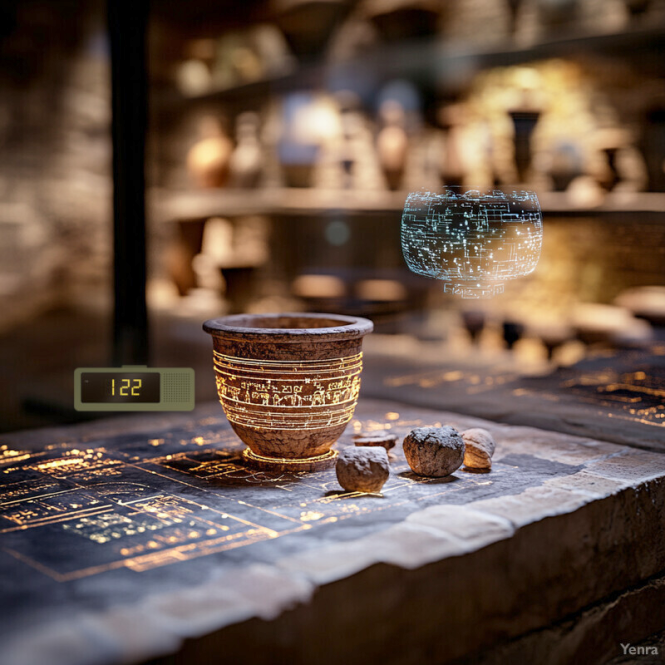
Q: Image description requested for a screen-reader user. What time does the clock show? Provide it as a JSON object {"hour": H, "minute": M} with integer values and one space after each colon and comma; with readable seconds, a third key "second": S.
{"hour": 1, "minute": 22}
